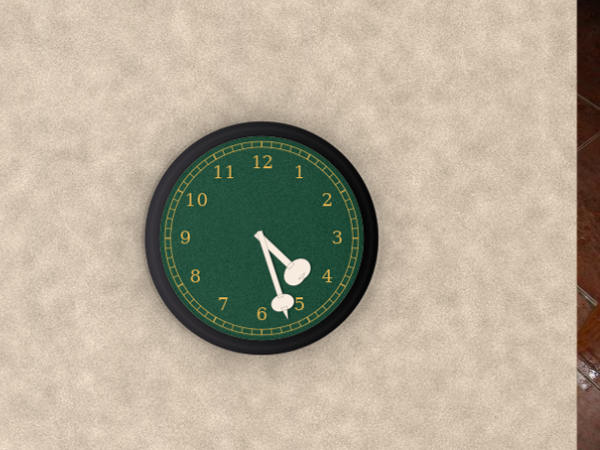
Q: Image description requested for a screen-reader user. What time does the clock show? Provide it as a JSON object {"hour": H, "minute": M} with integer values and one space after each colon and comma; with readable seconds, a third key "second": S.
{"hour": 4, "minute": 27}
